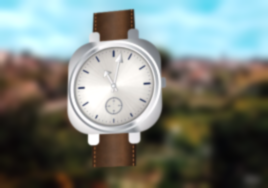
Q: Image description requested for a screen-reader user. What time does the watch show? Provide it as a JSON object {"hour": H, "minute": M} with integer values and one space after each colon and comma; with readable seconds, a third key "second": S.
{"hour": 11, "minute": 2}
